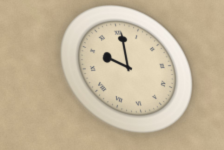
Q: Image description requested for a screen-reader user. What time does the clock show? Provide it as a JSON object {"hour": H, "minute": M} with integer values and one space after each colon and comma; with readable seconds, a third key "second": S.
{"hour": 10, "minute": 1}
